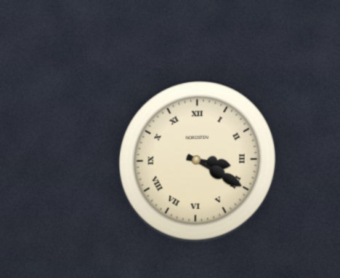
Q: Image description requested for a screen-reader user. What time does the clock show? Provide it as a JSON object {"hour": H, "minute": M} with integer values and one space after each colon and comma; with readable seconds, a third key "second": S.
{"hour": 3, "minute": 20}
